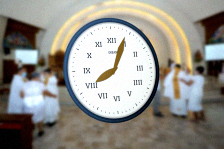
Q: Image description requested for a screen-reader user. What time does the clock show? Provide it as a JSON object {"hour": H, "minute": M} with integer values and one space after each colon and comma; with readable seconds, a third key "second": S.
{"hour": 8, "minute": 4}
